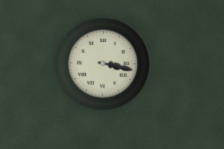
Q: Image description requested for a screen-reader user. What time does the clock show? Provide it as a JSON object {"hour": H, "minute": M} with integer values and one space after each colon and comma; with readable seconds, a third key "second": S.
{"hour": 3, "minute": 17}
